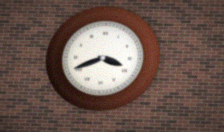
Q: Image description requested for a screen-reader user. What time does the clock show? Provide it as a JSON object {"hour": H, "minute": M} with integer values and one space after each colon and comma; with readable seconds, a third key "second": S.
{"hour": 3, "minute": 41}
